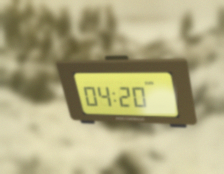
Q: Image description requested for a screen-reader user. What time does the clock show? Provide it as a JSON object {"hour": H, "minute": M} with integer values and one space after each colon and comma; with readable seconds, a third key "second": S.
{"hour": 4, "minute": 20}
